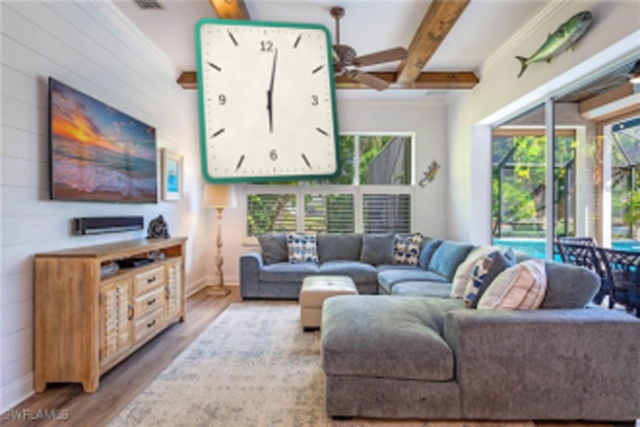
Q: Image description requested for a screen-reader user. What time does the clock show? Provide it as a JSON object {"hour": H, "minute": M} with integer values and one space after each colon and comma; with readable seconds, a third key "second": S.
{"hour": 6, "minute": 2}
